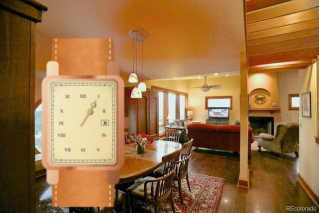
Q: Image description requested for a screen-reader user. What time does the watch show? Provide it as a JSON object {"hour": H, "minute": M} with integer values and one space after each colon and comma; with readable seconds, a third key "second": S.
{"hour": 1, "minute": 5}
